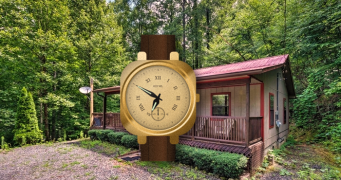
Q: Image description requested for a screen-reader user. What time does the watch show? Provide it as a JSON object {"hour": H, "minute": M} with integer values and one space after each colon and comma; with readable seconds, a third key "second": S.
{"hour": 6, "minute": 50}
